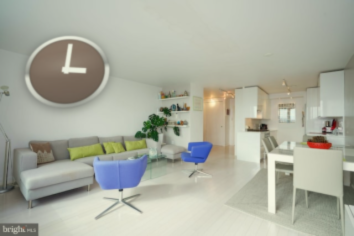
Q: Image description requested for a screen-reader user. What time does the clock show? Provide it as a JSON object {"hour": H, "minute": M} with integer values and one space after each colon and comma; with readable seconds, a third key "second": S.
{"hour": 3, "minute": 0}
